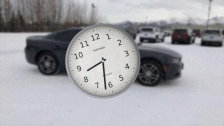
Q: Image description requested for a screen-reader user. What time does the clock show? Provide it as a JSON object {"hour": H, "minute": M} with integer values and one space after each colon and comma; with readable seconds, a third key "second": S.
{"hour": 8, "minute": 32}
